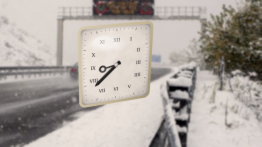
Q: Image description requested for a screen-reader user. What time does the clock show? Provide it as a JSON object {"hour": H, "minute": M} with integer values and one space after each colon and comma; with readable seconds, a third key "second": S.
{"hour": 8, "minute": 38}
